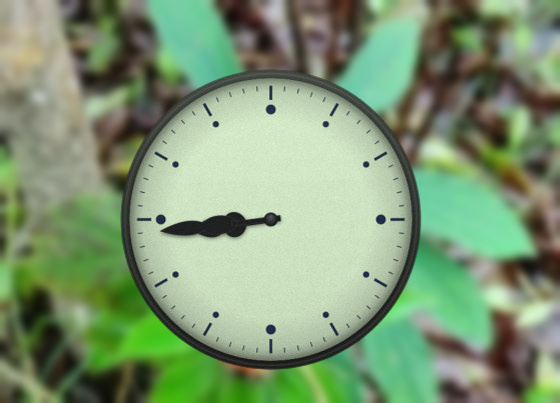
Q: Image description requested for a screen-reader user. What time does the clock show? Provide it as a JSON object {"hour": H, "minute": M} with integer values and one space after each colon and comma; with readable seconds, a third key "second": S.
{"hour": 8, "minute": 44}
